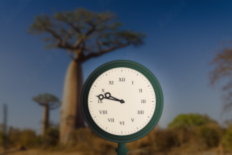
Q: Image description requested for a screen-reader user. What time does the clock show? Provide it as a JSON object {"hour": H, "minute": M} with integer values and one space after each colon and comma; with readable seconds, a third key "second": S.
{"hour": 9, "minute": 47}
